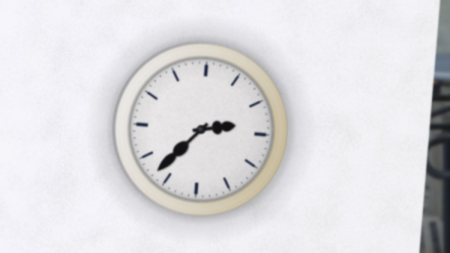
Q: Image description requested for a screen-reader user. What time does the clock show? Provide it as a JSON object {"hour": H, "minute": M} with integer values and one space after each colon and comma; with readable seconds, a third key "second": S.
{"hour": 2, "minute": 37}
